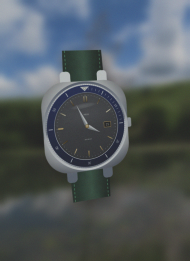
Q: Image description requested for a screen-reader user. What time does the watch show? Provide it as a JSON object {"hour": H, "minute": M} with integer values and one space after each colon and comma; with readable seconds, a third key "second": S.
{"hour": 3, "minute": 56}
